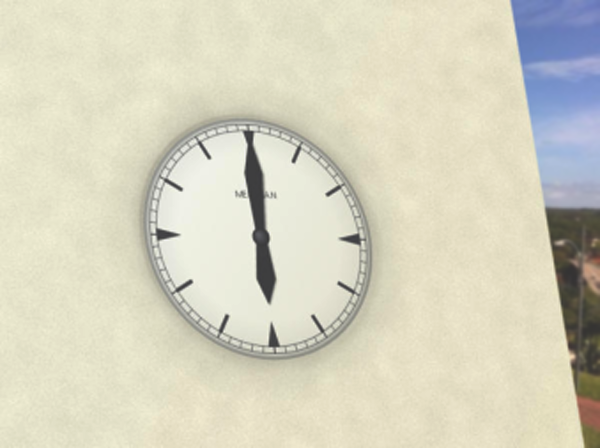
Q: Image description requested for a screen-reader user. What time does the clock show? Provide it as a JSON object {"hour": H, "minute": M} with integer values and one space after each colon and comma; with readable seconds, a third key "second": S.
{"hour": 6, "minute": 0}
